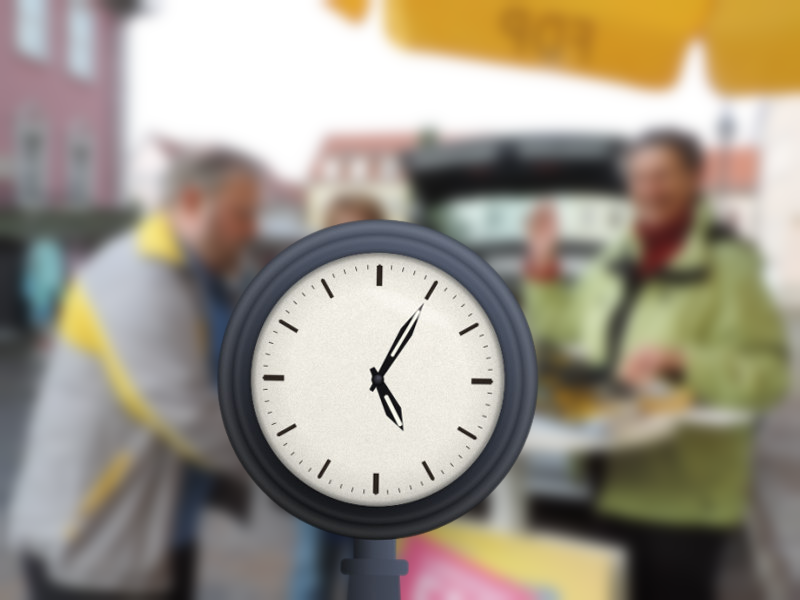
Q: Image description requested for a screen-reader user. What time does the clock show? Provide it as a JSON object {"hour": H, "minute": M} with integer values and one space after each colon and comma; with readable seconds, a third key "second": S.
{"hour": 5, "minute": 5}
